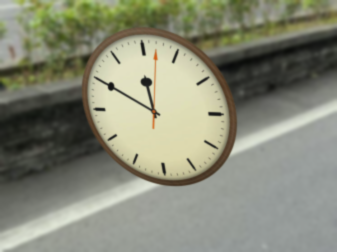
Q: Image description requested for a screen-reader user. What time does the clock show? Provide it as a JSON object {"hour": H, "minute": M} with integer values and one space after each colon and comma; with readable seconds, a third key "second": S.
{"hour": 11, "minute": 50, "second": 2}
